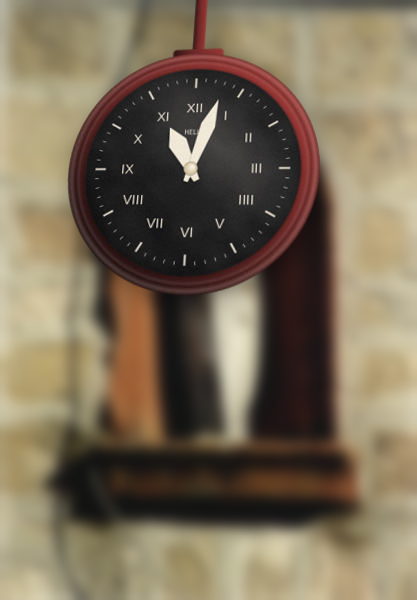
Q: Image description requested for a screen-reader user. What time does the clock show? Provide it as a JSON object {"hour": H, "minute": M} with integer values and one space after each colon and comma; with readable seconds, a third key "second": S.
{"hour": 11, "minute": 3}
